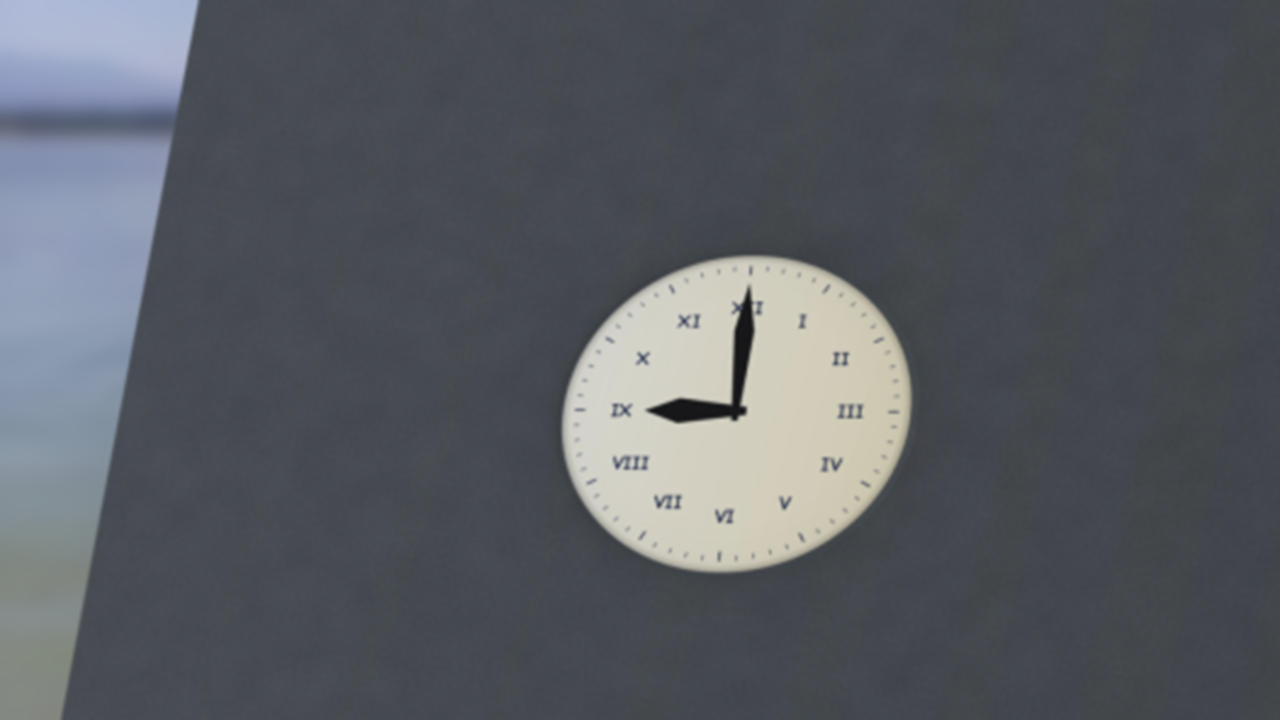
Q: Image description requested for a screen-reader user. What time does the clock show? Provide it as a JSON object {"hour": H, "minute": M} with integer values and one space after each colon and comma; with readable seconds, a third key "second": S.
{"hour": 9, "minute": 0}
